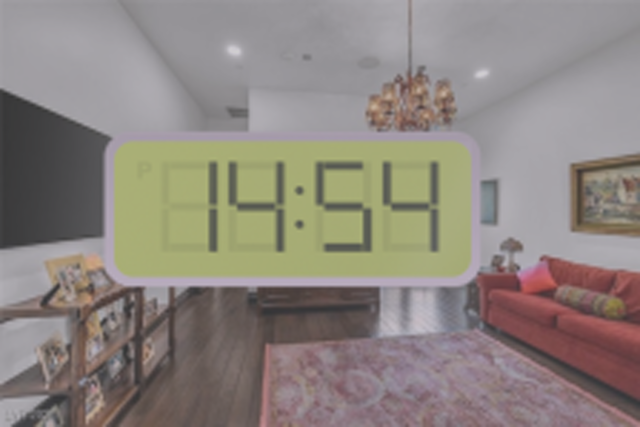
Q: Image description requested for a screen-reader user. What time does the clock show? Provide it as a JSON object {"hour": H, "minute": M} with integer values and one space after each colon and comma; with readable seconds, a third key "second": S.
{"hour": 14, "minute": 54}
